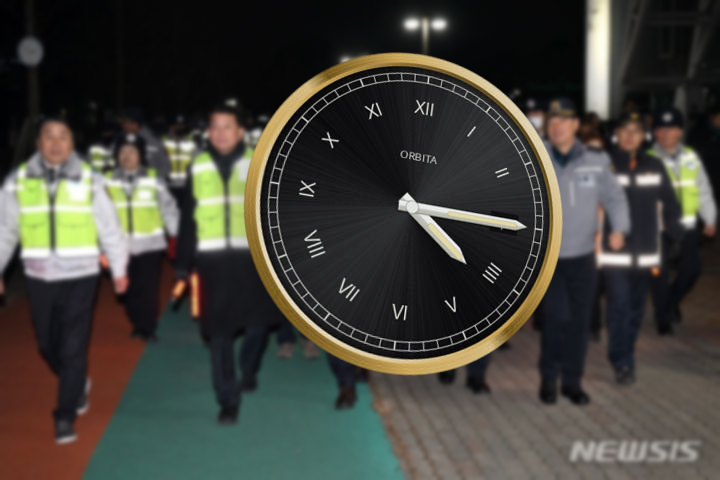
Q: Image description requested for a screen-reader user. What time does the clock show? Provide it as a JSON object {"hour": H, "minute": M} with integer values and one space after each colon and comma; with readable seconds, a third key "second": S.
{"hour": 4, "minute": 15}
